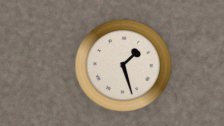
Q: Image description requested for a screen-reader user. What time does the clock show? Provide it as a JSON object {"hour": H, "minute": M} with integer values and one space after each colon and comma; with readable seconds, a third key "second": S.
{"hour": 1, "minute": 27}
